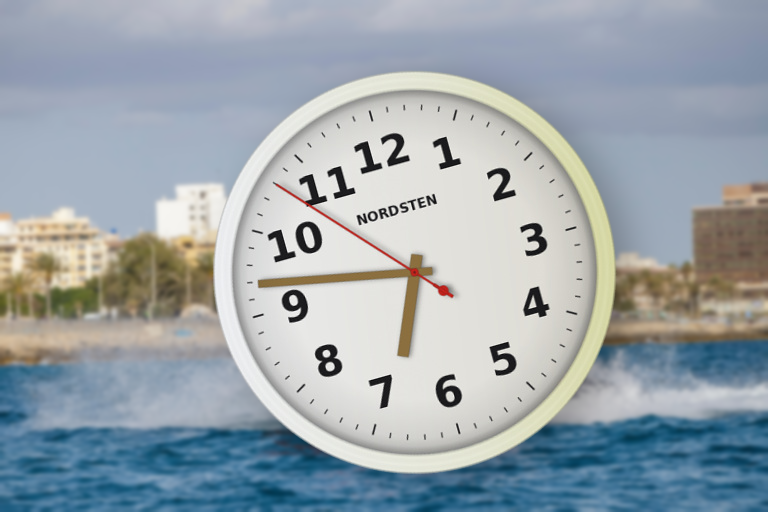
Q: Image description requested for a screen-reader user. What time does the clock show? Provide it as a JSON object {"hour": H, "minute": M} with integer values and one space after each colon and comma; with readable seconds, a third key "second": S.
{"hour": 6, "minute": 46, "second": 53}
